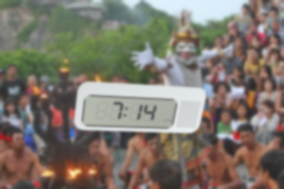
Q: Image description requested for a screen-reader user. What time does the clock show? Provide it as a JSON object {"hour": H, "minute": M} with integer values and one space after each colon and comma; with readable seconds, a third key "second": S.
{"hour": 7, "minute": 14}
